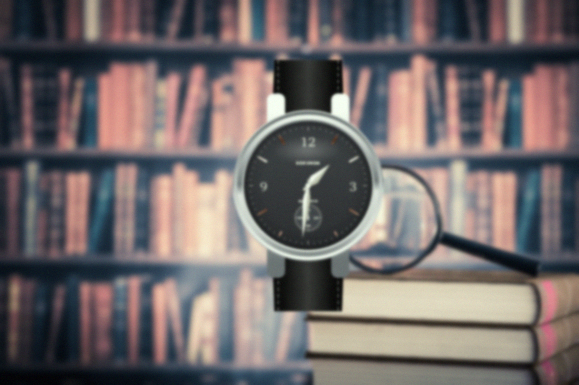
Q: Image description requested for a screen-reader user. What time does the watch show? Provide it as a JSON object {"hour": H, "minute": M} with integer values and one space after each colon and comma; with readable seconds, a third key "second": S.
{"hour": 1, "minute": 31}
